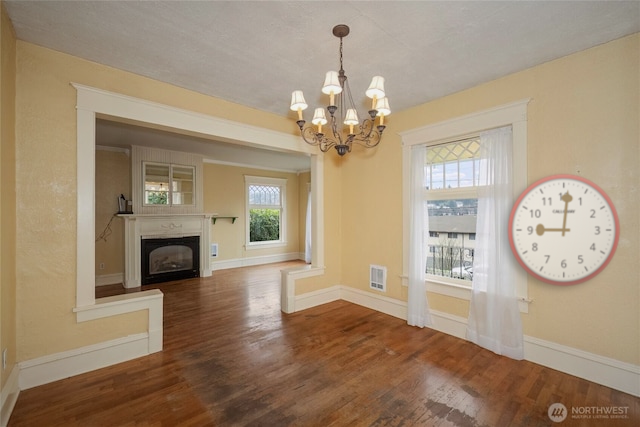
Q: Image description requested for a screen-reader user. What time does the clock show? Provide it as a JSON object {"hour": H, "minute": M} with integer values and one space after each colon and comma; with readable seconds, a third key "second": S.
{"hour": 9, "minute": 1}
